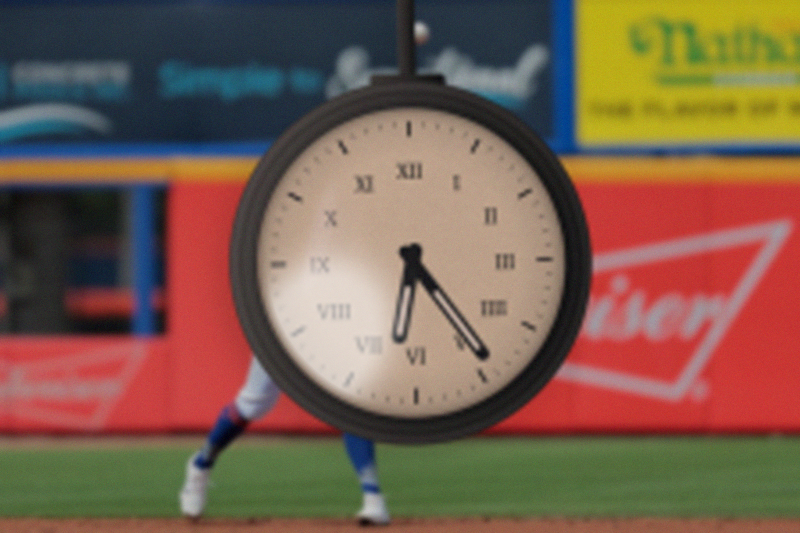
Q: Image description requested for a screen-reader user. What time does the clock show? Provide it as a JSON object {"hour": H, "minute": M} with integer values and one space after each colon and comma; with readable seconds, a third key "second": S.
{"hour": 6, "minute": 24}
